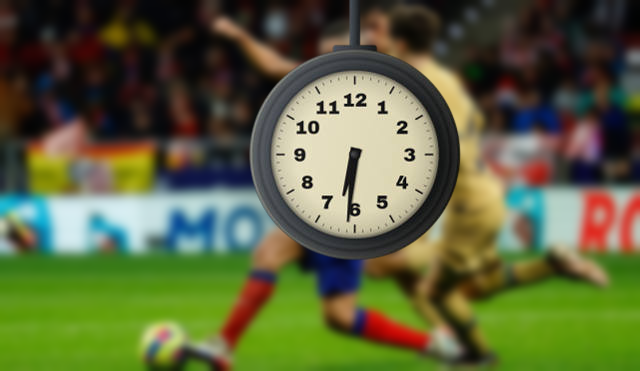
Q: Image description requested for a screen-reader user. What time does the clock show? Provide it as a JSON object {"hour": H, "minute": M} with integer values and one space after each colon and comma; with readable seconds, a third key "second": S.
{"hour": 6, "minute": 31}
